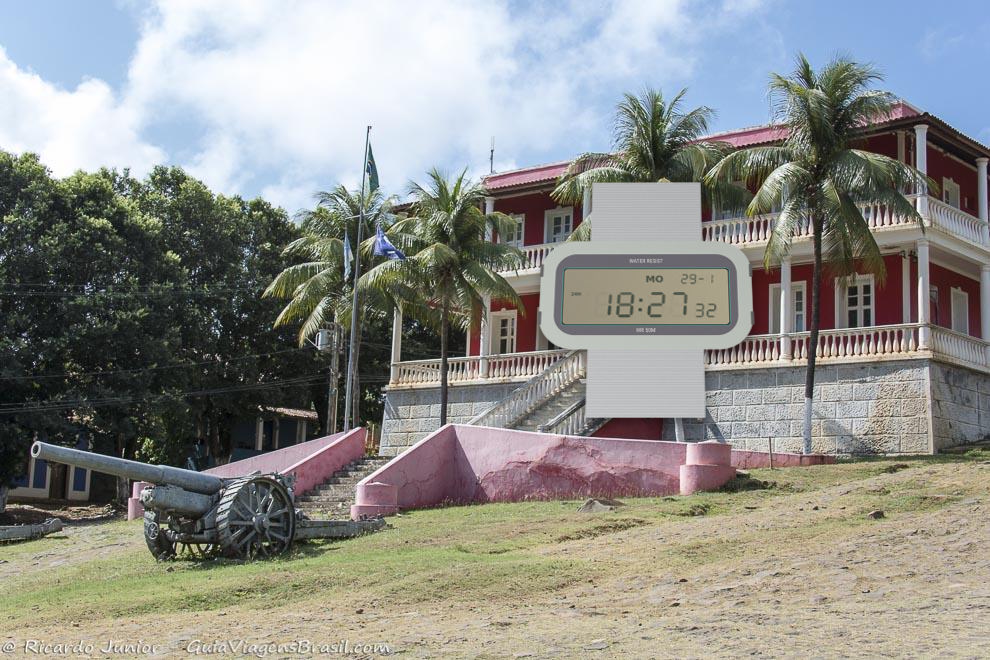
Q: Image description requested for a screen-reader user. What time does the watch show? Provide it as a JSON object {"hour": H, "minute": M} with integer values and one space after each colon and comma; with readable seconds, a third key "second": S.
{"hour": 18, "minute": 27, "second": 32}
